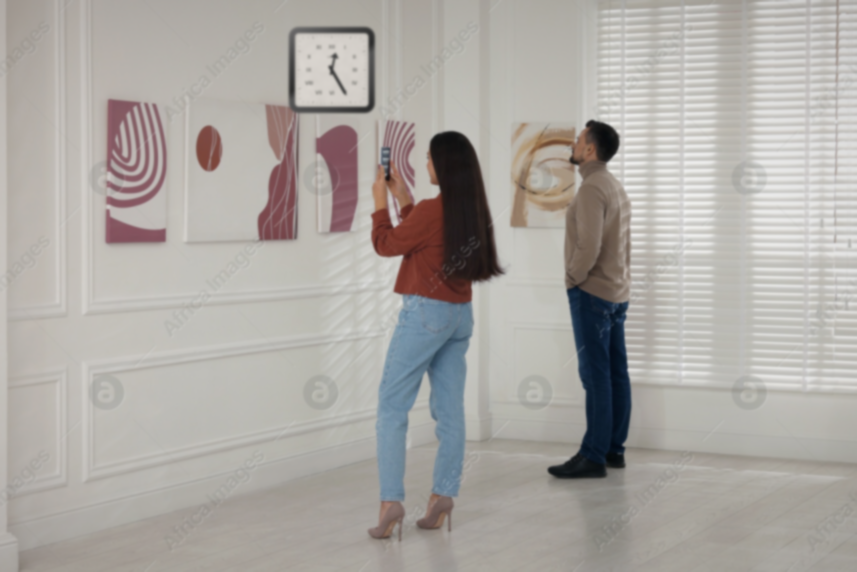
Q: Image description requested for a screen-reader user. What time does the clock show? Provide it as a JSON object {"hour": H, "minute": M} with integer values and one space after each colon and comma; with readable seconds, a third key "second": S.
{"hour": 12, "minute": 25}
